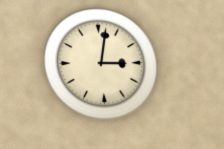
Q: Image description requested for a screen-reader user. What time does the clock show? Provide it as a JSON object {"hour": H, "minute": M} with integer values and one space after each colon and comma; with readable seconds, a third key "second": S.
{"hour": 3, "minute": 2}
